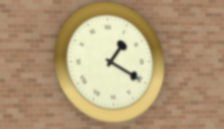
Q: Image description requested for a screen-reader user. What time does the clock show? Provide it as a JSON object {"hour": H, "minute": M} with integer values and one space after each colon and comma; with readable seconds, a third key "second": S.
{"hour": 1, "minute": 20}
